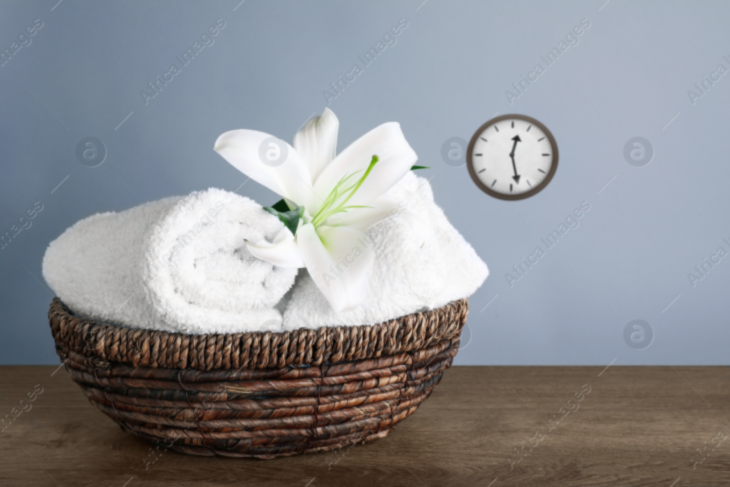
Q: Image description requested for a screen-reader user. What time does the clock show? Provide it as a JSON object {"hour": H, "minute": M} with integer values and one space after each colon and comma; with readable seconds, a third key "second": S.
{"hour": 12, "minute": 28}
